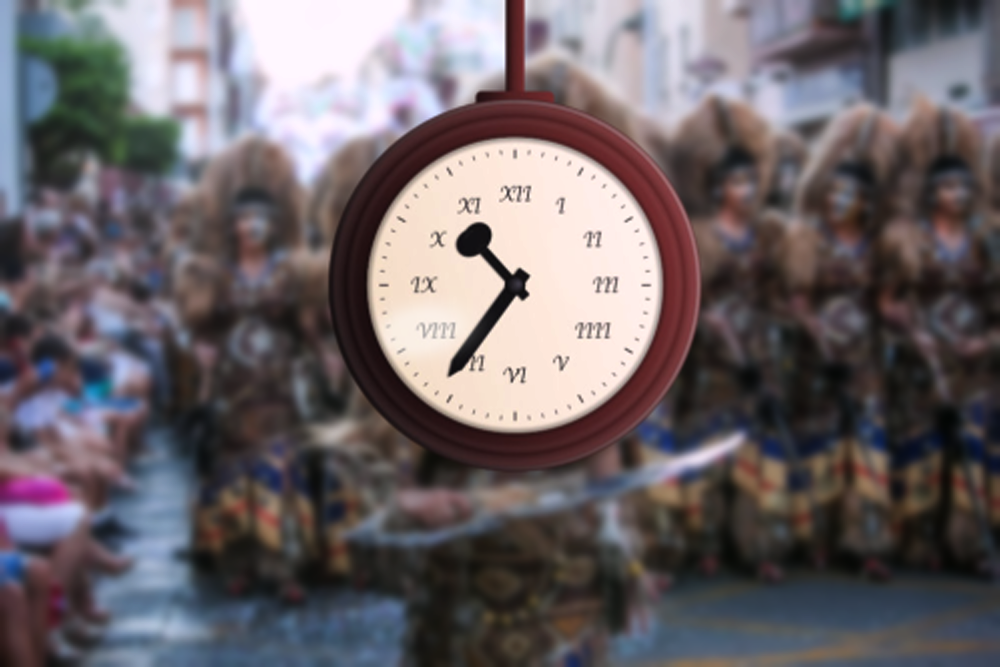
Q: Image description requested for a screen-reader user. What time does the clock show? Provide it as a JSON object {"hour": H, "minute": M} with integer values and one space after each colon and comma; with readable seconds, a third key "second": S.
{"hour": 10, "minute": 36}
